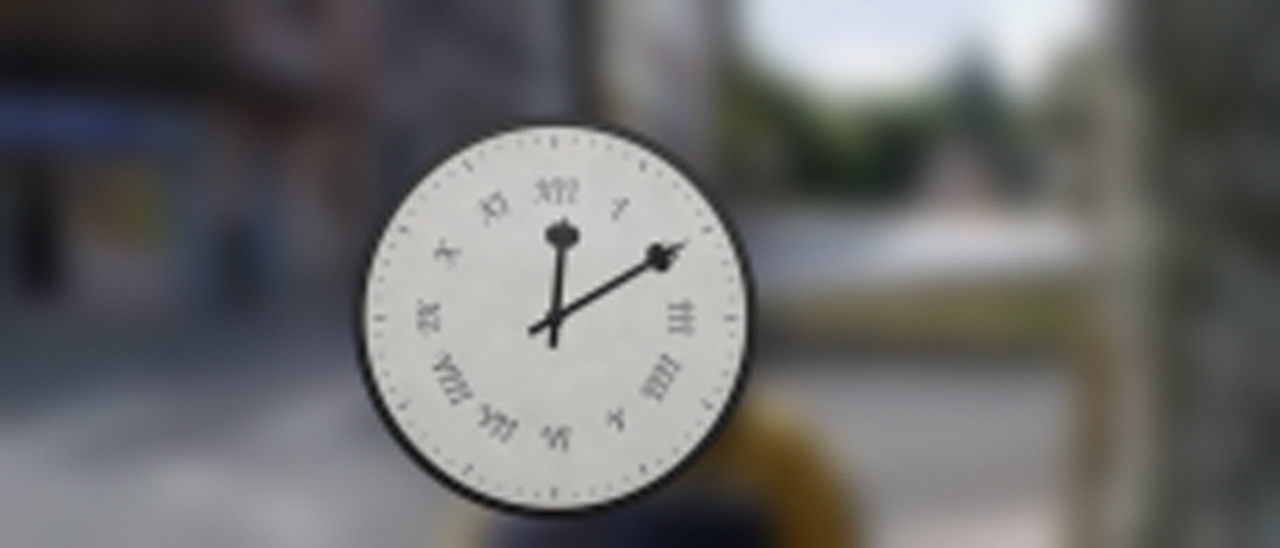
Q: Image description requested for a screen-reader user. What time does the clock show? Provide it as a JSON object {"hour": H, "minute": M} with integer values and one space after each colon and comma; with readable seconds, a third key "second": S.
{"hour": 12, "minute": 10}
